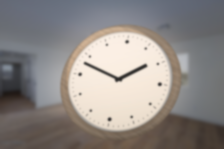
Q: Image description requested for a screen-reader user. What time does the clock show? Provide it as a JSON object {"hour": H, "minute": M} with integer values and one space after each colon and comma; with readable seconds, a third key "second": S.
{"hour": 1, "minute": 48}
